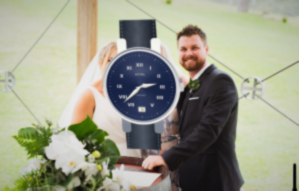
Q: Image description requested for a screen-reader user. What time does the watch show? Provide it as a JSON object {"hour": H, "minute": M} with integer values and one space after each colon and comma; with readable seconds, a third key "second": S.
{"hour": 2, "minute": 38}
